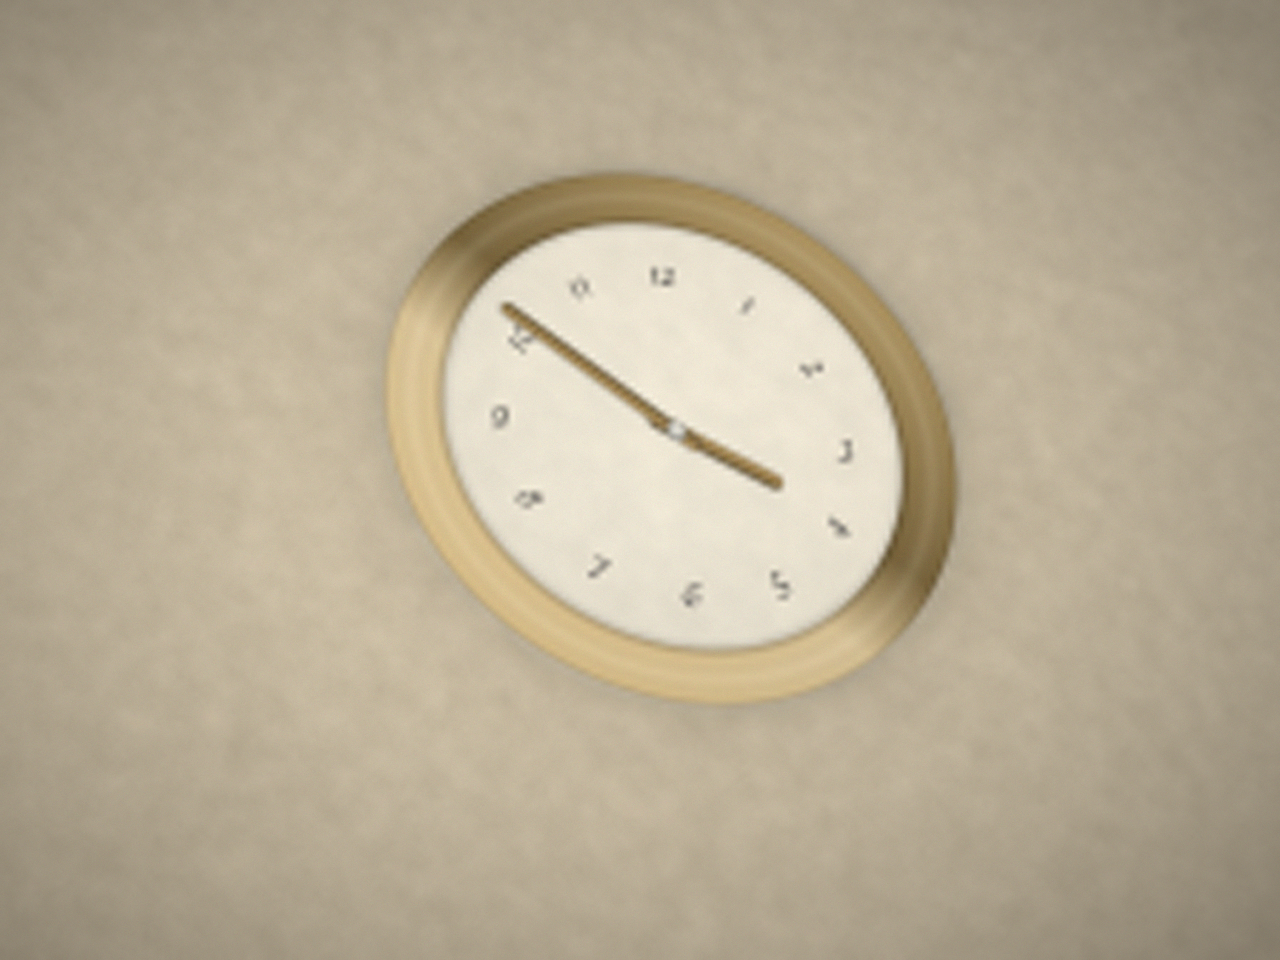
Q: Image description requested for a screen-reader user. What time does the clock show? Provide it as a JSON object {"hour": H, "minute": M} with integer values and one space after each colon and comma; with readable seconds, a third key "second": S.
{"hour": 3, "minute": 51}
